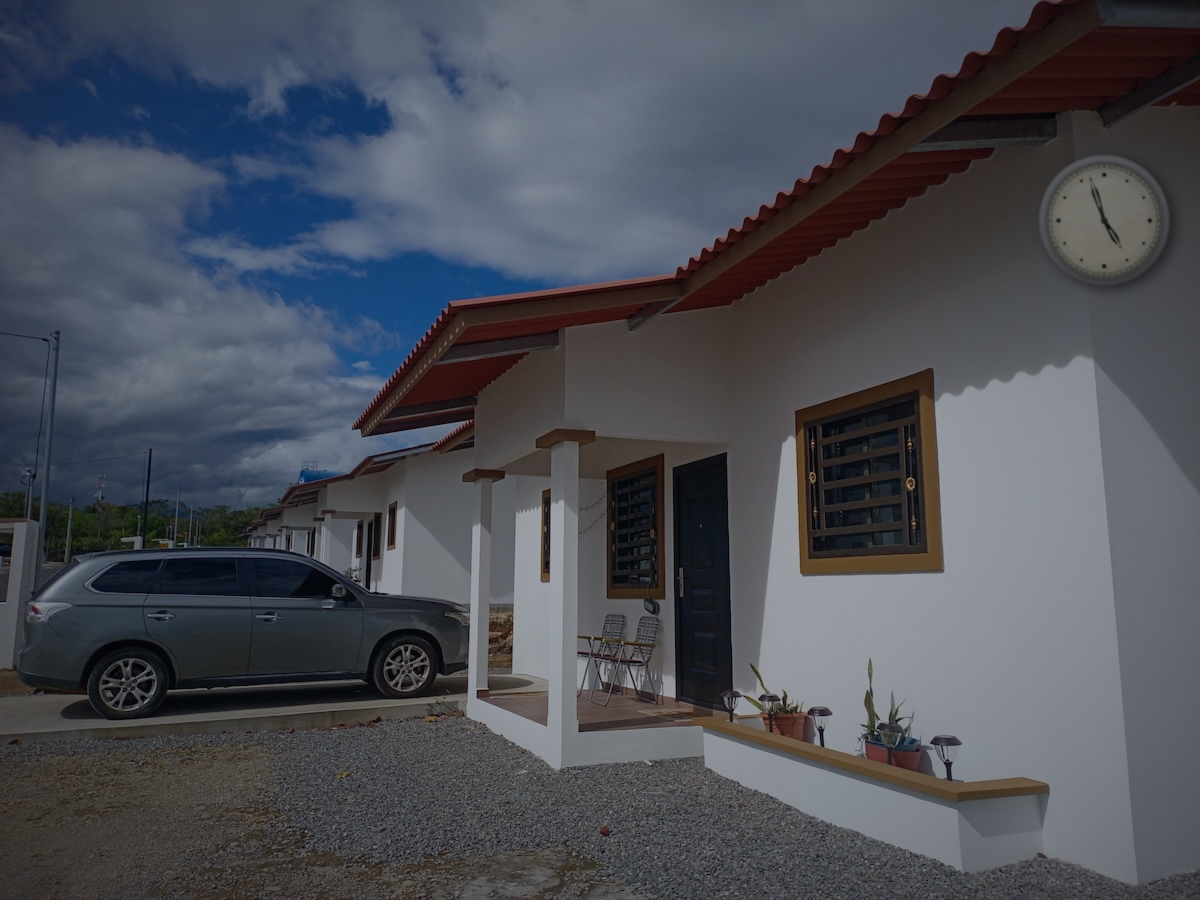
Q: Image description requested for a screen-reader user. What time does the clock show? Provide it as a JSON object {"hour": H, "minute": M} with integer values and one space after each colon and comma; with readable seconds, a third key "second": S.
{"hour": 4, "minute": 57}
